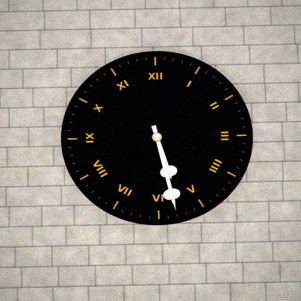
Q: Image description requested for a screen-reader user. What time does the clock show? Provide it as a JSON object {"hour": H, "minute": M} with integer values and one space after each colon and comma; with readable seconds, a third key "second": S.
{"hour": 5, "minute": 28}
